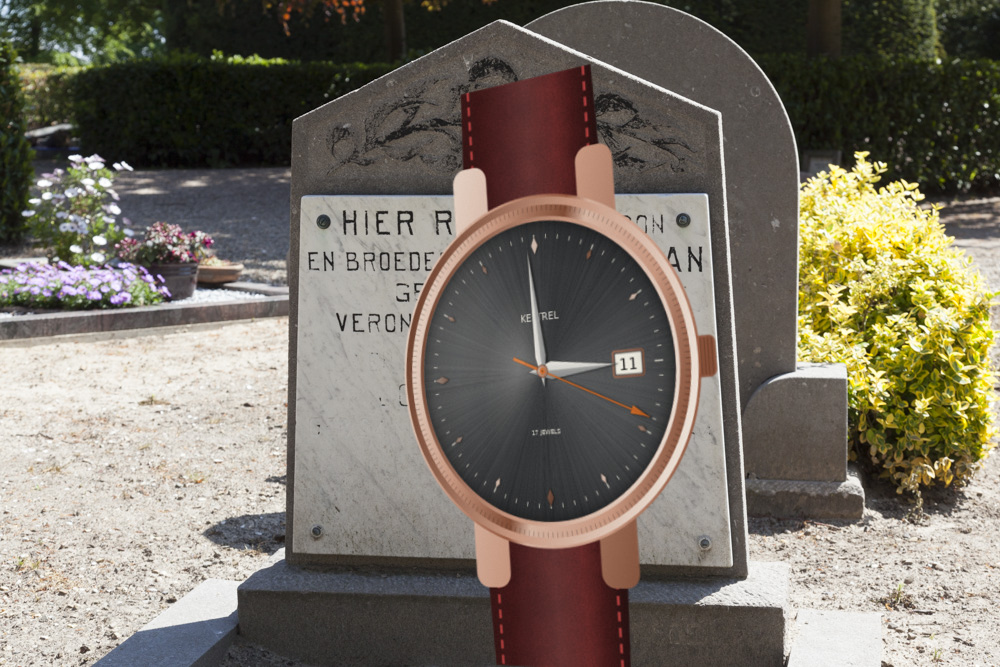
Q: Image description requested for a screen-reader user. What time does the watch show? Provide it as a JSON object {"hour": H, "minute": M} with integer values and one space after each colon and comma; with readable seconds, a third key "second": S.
{"hour": 2, "minute": 59, "second": 19}
